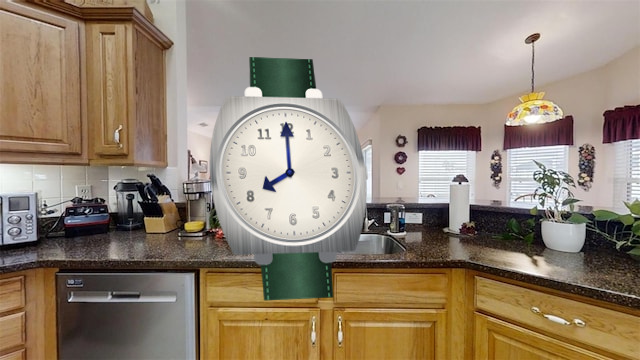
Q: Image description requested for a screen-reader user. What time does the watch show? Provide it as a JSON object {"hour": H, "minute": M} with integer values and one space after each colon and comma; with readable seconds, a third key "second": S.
{"hour": 8, "minute": 0}
